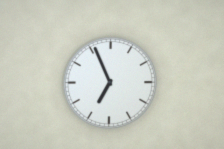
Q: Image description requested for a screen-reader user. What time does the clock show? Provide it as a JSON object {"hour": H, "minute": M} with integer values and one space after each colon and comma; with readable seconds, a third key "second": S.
{"hour": 6, "minute": 56}
